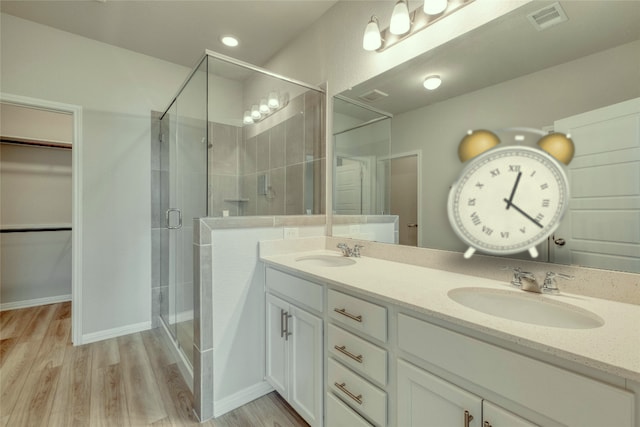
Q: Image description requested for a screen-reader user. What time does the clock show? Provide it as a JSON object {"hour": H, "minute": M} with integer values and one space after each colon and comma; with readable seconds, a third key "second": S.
{"hour": 12, "minute": 21}
